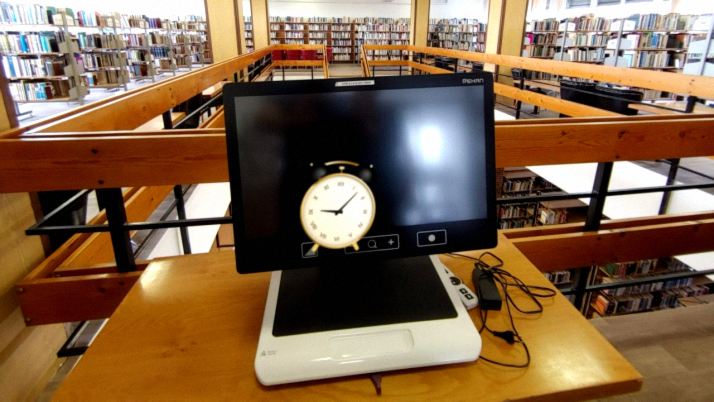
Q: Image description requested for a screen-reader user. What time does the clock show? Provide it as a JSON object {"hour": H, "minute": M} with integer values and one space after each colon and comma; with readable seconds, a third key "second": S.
{"hour": 9, "minute": 7}
